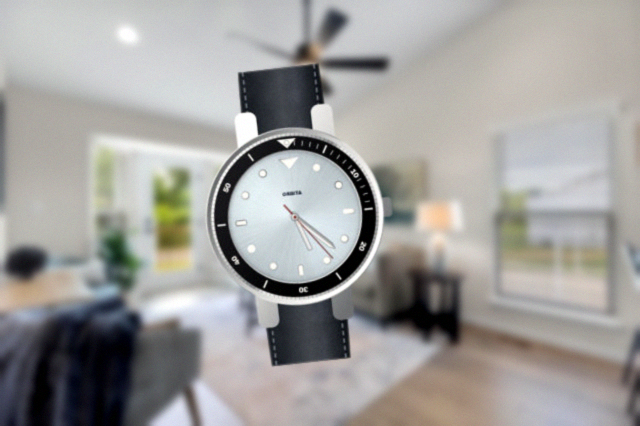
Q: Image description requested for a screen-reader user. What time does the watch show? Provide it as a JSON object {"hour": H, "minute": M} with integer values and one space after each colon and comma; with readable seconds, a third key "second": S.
{"hour": 5, "minute": 22, "second": 24}
